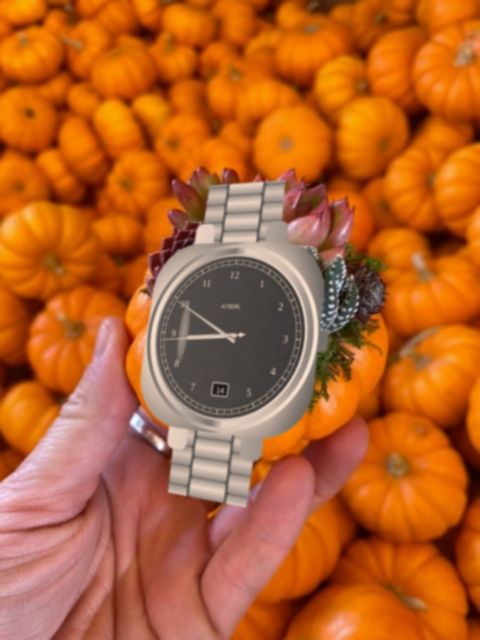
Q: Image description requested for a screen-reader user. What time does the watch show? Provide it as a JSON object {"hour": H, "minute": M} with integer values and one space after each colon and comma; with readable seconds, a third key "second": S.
{"hour": 8, "minute": 49, "second": 44}
